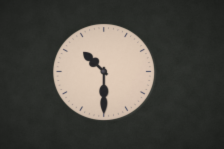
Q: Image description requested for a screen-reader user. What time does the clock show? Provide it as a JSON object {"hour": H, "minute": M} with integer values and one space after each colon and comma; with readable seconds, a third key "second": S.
{"hour": 10, "minute": 30}
